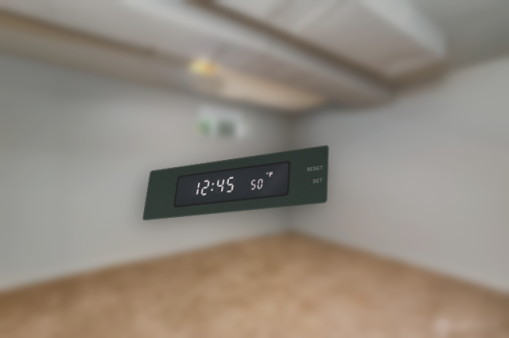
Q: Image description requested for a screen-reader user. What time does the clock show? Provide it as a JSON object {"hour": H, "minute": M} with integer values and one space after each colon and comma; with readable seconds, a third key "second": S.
{"hour": 12, "minute": 45}
